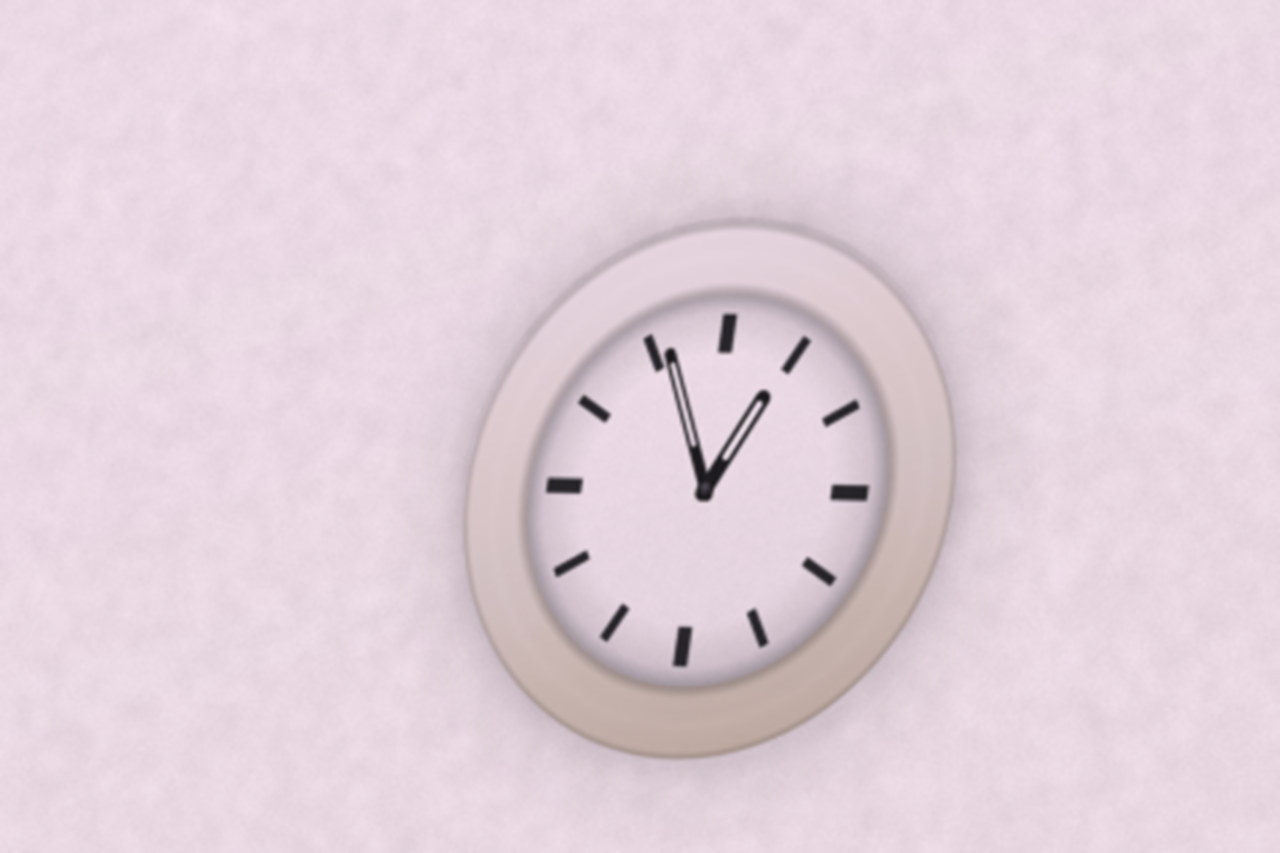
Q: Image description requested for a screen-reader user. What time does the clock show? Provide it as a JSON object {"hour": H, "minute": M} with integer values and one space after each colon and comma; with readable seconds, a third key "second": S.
{"hour": 12, "minute": 56}
